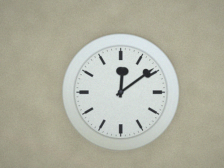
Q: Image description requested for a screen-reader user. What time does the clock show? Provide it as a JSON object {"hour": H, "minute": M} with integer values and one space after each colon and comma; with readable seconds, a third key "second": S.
{"hour": 12, "minute": 9}
